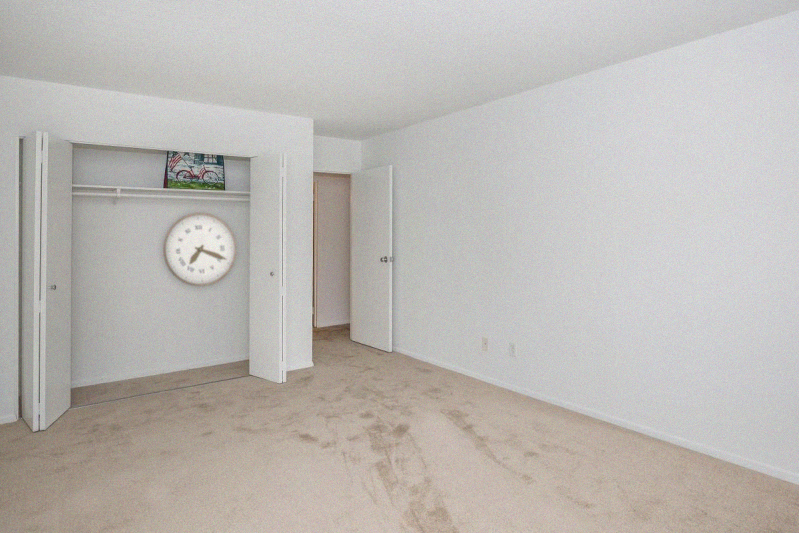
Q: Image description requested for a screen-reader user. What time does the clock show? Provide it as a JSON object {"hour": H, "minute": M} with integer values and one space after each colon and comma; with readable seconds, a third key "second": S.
{"hour": 7, "minute": 19}
